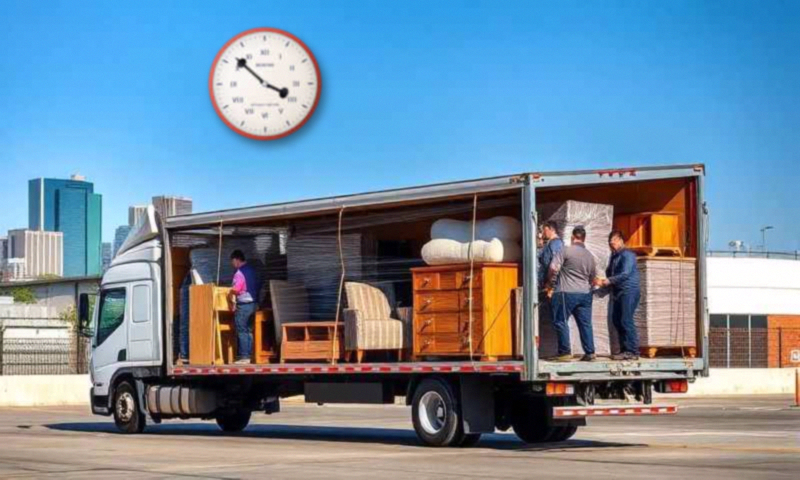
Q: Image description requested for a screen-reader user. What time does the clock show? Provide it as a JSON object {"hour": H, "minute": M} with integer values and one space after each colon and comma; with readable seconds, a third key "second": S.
{"hour": 3, "minute": 52}
